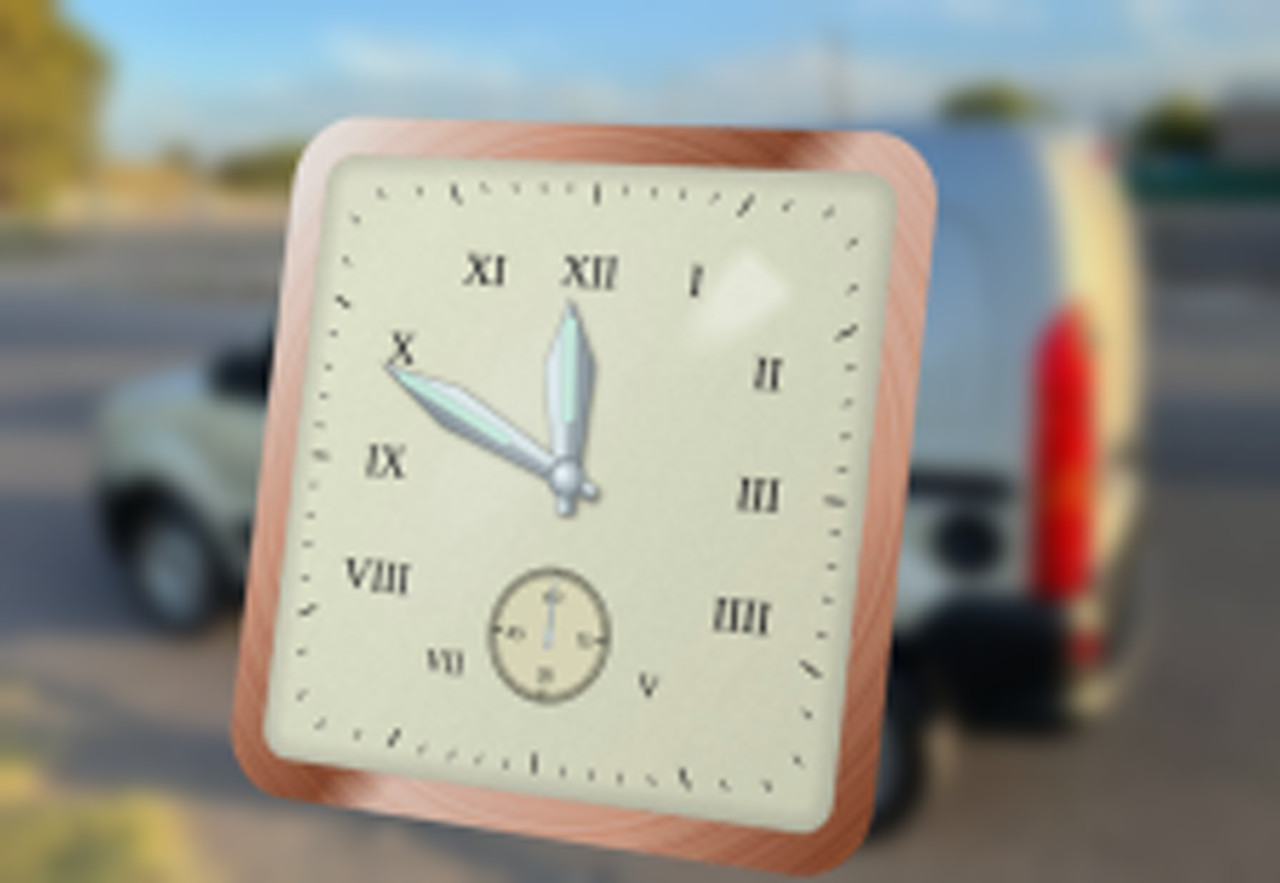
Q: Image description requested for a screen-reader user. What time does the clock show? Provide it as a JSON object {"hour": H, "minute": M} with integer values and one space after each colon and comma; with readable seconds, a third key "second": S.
{"hour": 11, "minute": 49}
